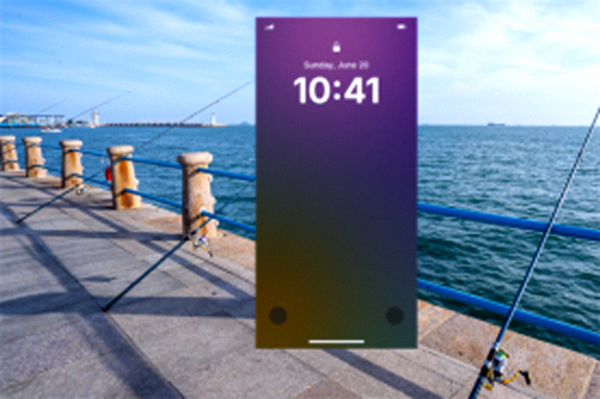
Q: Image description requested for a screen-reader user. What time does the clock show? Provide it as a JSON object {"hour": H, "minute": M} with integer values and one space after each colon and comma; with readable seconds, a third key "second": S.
{"hour": 10, "minute": 41}
